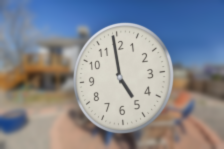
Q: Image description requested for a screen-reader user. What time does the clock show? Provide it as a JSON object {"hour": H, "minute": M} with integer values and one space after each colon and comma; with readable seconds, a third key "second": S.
{"hour": 4, "minute": 59}
